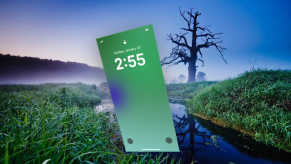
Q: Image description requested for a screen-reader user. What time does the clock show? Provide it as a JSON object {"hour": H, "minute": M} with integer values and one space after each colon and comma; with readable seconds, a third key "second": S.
{"hour": 2, "minute": 55}
